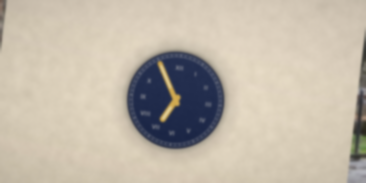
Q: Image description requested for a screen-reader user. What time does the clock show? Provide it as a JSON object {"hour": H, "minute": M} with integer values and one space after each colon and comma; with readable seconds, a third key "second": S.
{"hour": 6, "minute": 55}
